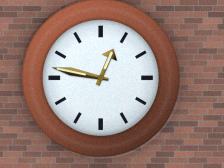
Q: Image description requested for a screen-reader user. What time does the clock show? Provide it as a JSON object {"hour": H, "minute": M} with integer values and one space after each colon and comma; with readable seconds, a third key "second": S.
{"hour": 12, "minute": 47}
